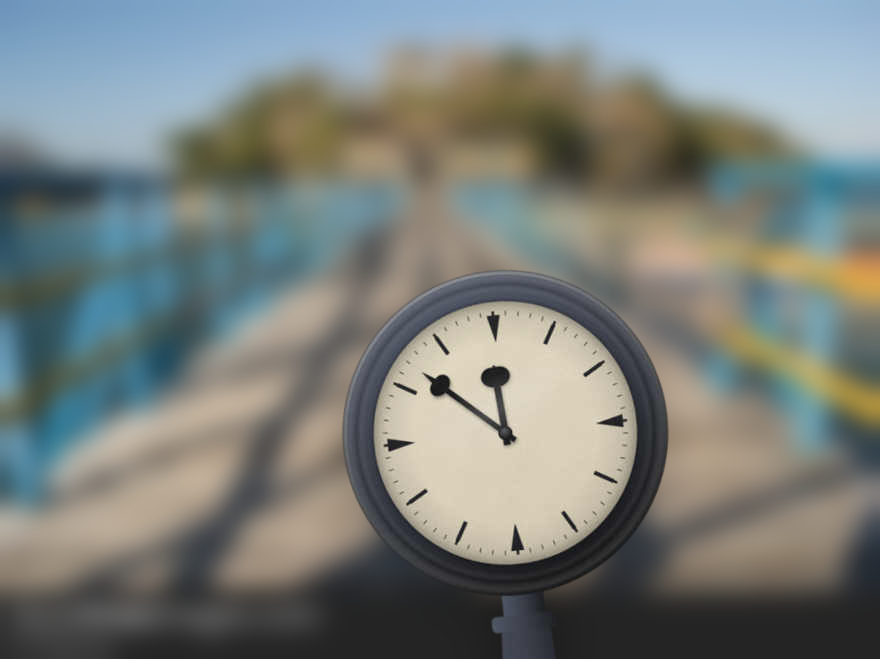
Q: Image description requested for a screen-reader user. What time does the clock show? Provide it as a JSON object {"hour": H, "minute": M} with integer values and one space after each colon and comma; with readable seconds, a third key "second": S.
{"hour": 11, "minute": 52}
